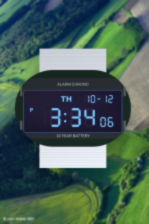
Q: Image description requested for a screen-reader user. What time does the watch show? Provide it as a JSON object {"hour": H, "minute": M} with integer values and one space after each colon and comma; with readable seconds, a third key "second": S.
{"hour": 3, "minute": 34, "second": 6}
